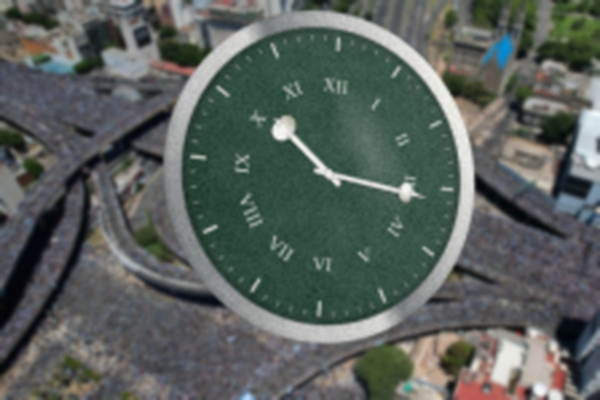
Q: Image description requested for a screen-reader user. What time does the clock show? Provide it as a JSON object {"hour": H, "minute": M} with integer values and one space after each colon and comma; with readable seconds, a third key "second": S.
{"hour": 10, "minute": 16}
